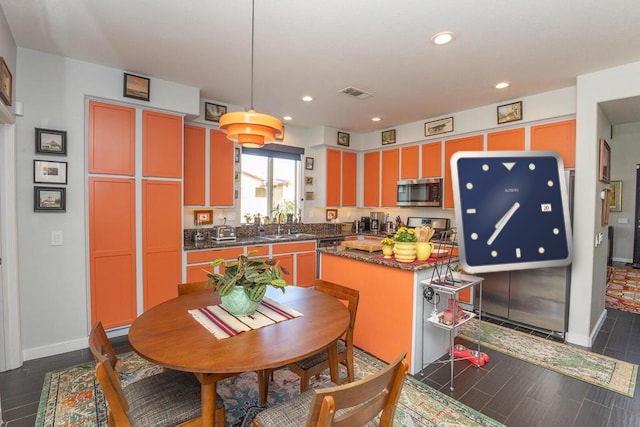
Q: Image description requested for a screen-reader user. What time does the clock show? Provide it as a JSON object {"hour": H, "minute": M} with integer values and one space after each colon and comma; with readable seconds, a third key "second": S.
{"hour": 7, "minute": 37}
